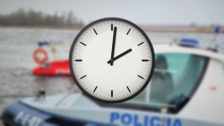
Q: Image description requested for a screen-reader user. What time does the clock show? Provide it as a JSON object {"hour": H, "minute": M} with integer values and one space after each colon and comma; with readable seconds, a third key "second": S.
{"hour": 2, "minute": 1}
